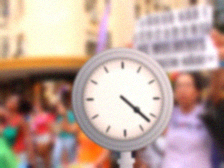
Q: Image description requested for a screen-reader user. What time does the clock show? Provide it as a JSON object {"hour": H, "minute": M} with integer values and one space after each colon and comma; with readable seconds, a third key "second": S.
{"hour": 4, "minute": 22}
